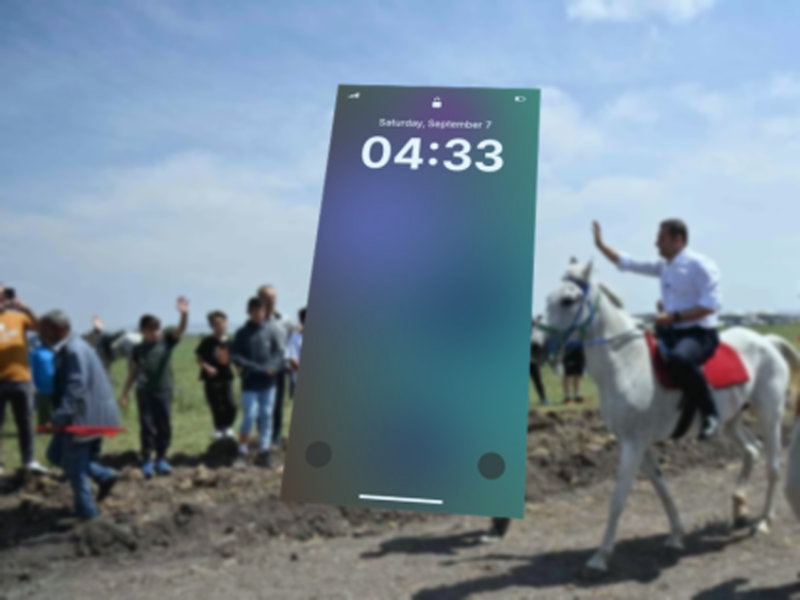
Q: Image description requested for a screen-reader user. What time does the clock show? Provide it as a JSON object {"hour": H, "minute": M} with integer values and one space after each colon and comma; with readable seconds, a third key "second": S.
{"hour": 4, "minute": 33}
